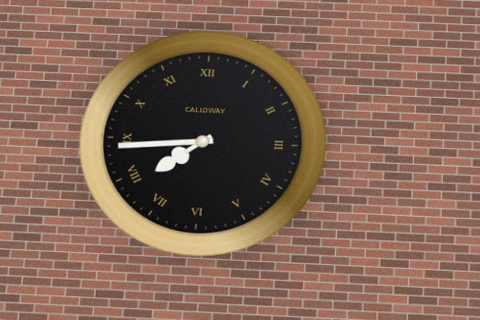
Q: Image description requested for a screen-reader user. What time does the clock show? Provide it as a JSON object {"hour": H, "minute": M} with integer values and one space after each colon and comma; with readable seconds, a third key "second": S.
{"hour": 7, "minute": 44}
